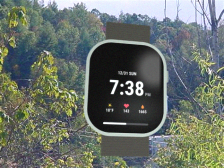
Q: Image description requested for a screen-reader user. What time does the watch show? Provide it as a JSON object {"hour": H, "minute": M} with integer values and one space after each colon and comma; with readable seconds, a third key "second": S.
{"hour": 7, "minute": 38}
